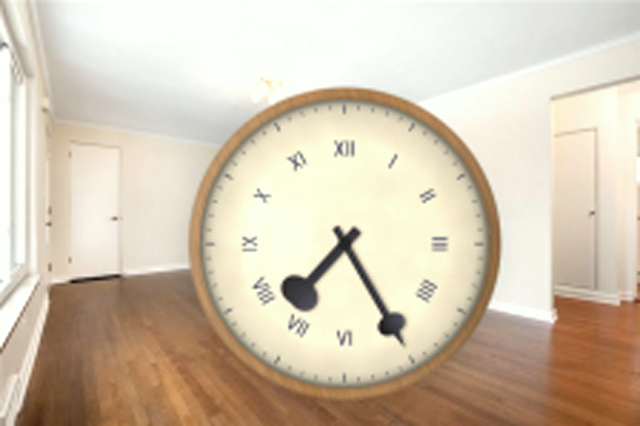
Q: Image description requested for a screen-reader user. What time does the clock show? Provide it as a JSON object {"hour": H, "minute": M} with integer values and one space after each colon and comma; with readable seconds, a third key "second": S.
{"hour": 7, "minute": 25}
